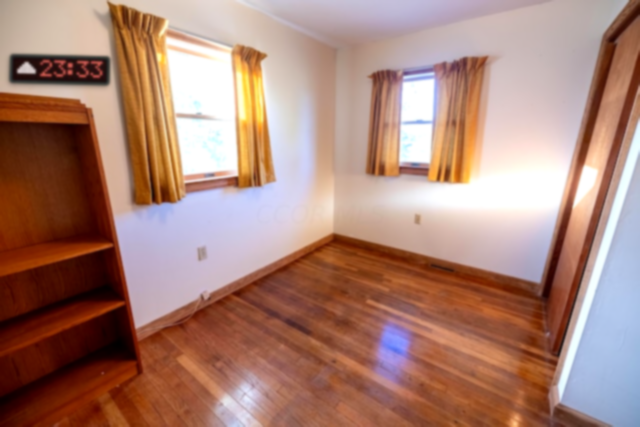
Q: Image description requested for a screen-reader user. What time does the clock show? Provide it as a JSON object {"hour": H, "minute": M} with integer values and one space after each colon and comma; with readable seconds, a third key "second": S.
{"hour": 23, "minute": 33}
